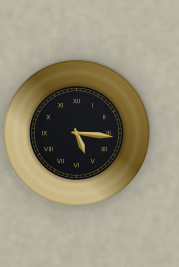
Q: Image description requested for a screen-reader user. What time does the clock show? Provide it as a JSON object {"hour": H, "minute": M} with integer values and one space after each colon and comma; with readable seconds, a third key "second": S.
{"hour": 5, "minute": 16}
